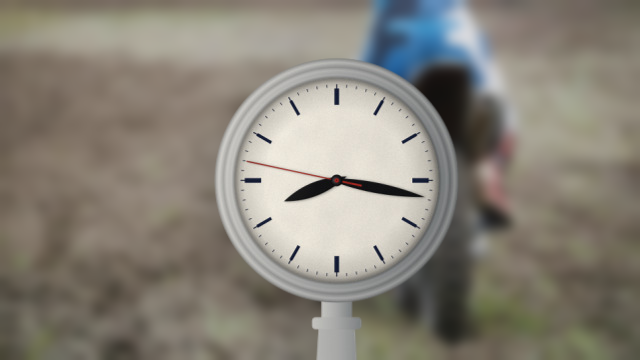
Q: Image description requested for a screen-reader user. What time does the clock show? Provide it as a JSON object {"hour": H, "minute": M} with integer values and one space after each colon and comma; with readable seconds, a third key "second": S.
{"hour": 8, "minute": 16, "second": 47}
